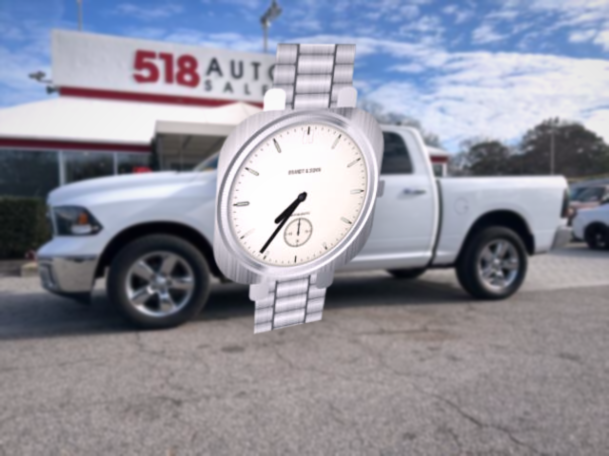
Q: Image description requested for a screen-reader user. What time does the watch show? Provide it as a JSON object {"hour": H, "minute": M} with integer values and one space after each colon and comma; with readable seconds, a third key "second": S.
{"hour": 7, "minute": 36}
